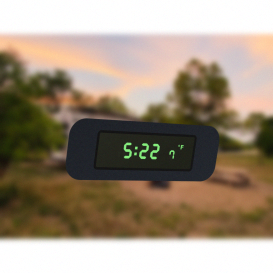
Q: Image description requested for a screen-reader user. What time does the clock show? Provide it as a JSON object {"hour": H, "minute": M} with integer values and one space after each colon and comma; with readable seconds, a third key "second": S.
{"hour": 5, "minute": 22}
